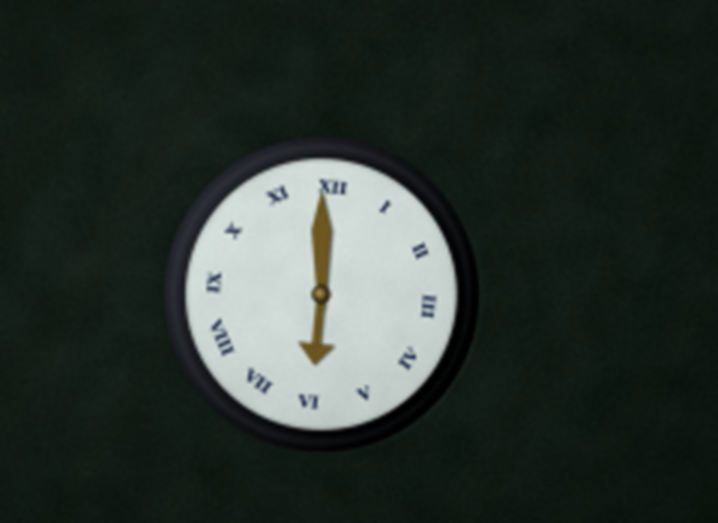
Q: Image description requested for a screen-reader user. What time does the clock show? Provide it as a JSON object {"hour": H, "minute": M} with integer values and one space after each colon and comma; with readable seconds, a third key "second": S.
{"hour": 5, "minute": 59}
